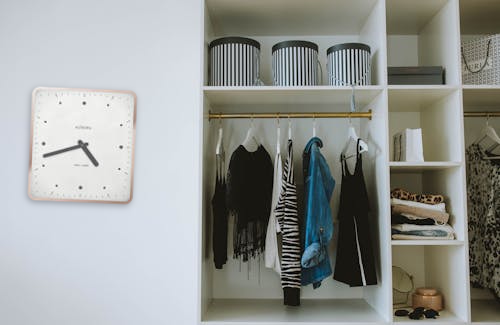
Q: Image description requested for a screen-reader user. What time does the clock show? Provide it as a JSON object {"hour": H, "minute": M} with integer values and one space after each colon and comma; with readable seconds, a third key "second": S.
{"hour": 4, "minute": 42}
